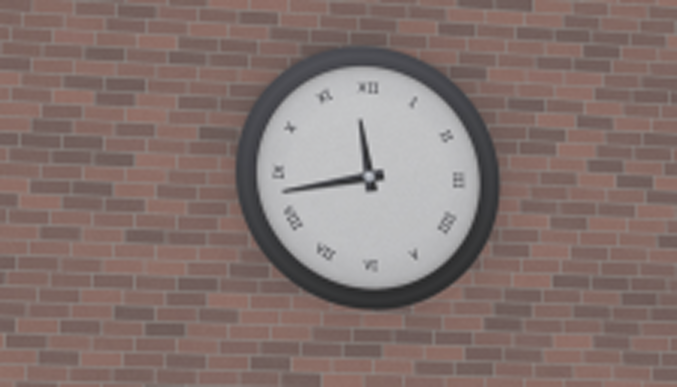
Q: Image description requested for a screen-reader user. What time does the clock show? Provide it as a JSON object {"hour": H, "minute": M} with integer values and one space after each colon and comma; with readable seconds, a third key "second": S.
{"hour": 11, "minute": 43}
